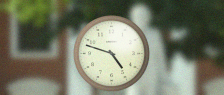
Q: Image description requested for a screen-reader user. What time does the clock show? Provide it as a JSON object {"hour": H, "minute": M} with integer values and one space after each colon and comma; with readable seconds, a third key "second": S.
{"hour": 4, "minute": 48}
